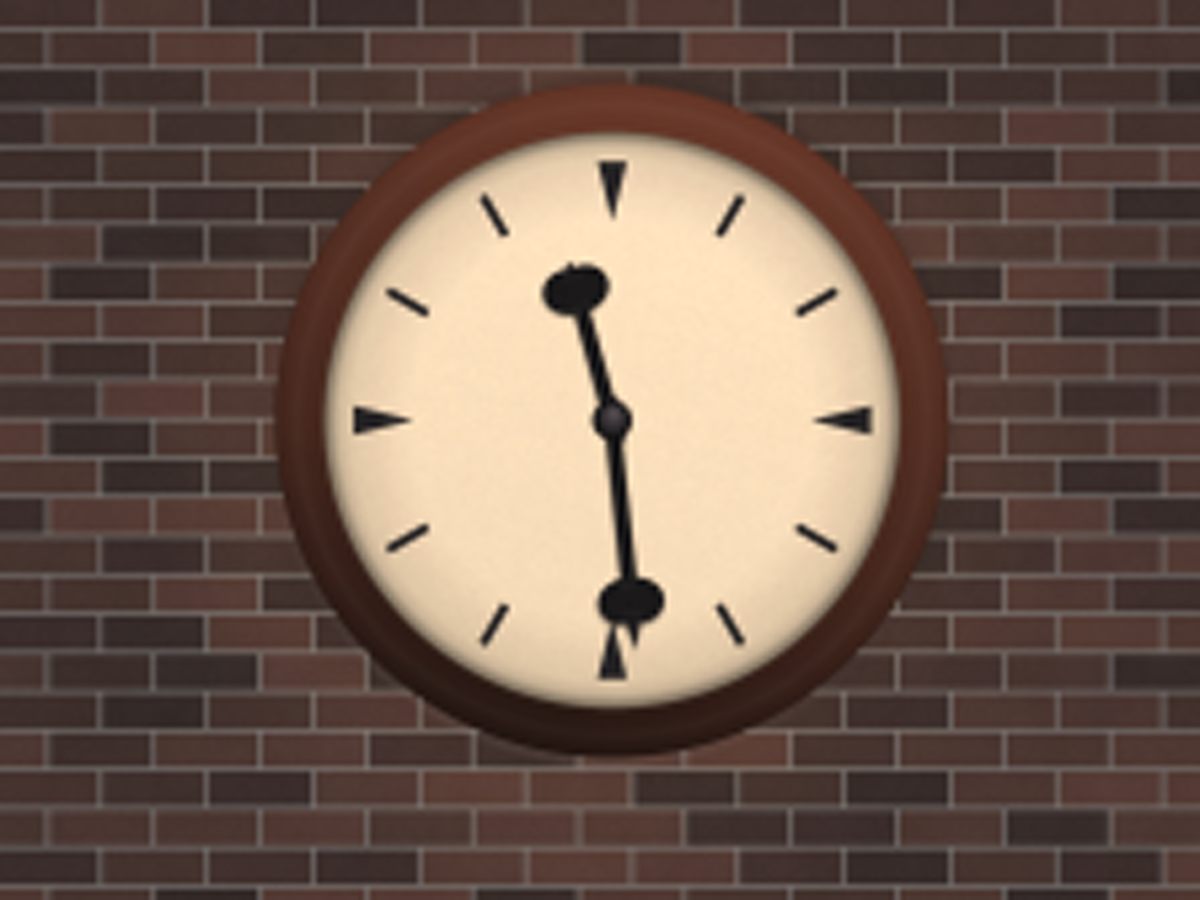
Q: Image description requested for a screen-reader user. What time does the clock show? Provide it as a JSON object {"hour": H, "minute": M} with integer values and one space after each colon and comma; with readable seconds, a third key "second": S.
{"hour": 11, "minute": 29}
